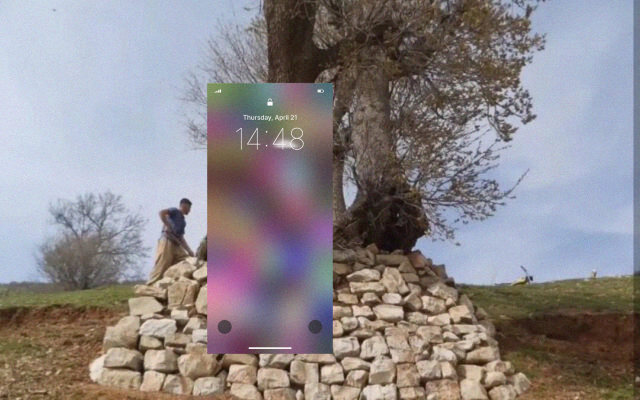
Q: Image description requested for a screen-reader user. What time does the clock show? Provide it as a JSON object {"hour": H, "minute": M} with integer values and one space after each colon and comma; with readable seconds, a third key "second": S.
{"hour": 14, "minute": 48}
